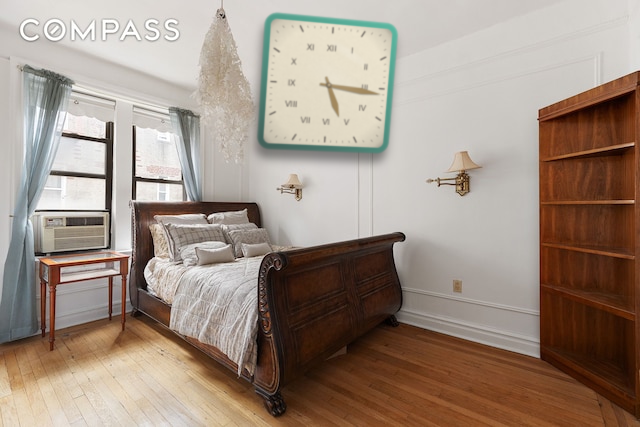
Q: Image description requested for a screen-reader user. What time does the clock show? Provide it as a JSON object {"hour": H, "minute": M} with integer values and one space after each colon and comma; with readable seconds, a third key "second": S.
{"hour": 5, "minute": 16}
